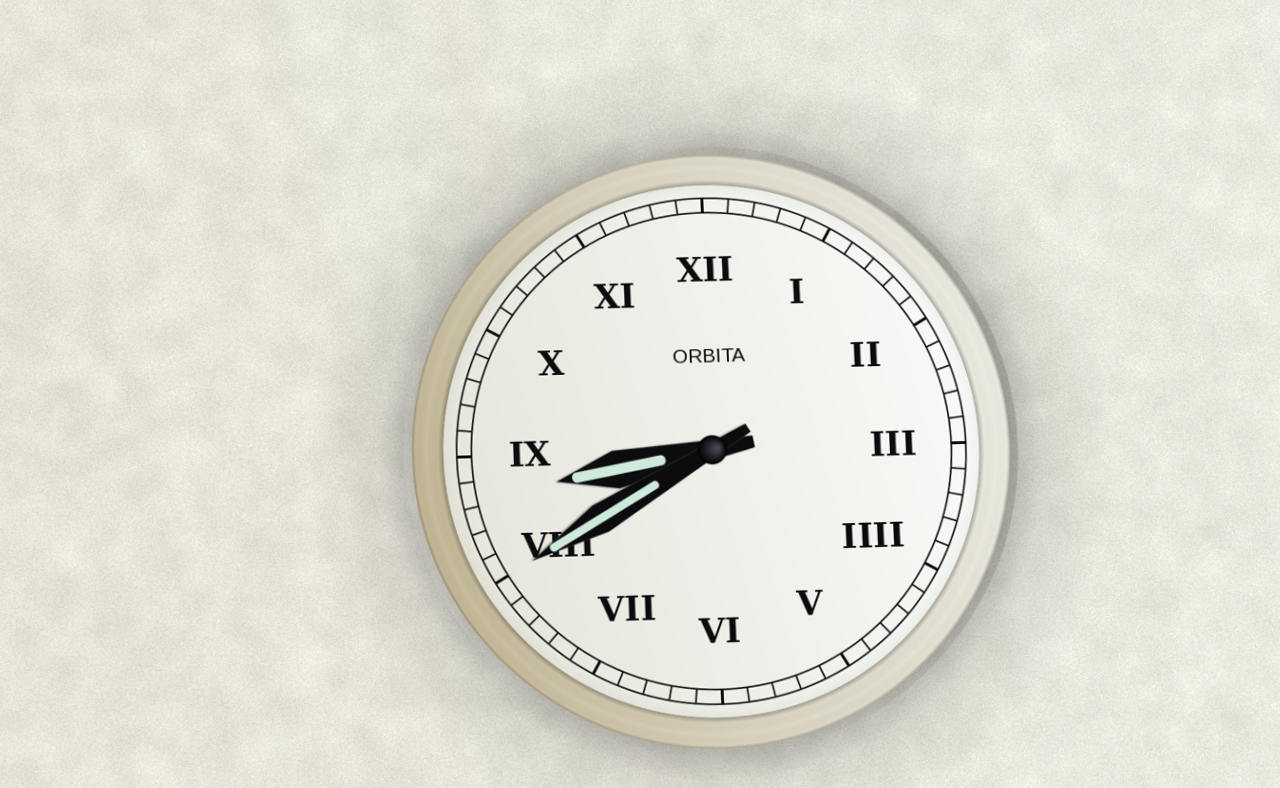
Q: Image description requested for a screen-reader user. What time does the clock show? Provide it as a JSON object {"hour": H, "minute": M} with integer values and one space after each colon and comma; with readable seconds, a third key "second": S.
{"hour": 8, "minute": 40}
